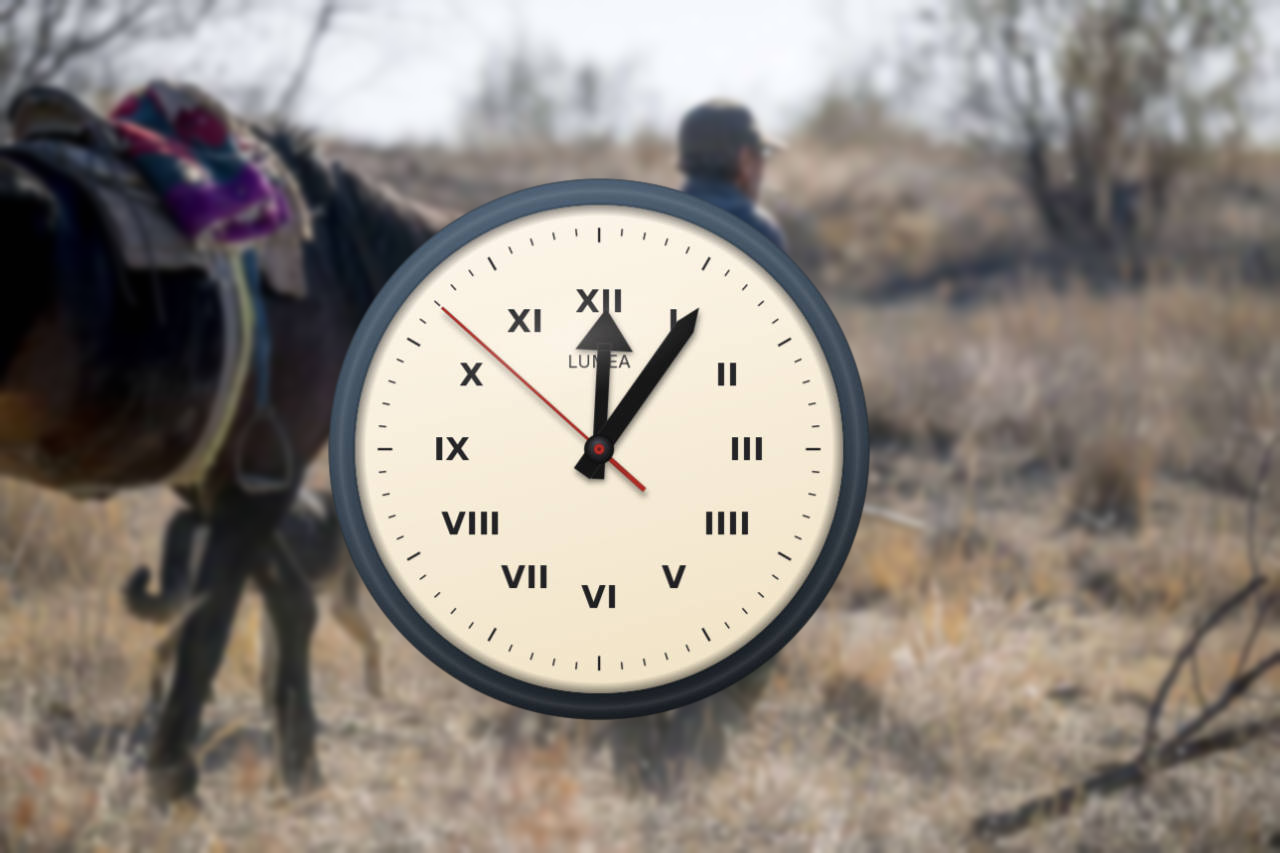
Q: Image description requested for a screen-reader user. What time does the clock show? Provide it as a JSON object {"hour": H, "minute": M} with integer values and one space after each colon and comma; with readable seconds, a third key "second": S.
{"hour": 12, "minute": 5, "second": 52}
